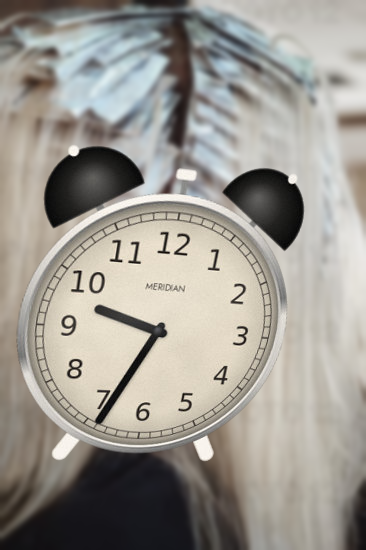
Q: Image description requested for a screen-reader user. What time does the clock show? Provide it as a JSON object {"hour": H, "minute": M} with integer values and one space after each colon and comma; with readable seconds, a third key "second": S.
{"hour": 9, "minute": 34}
